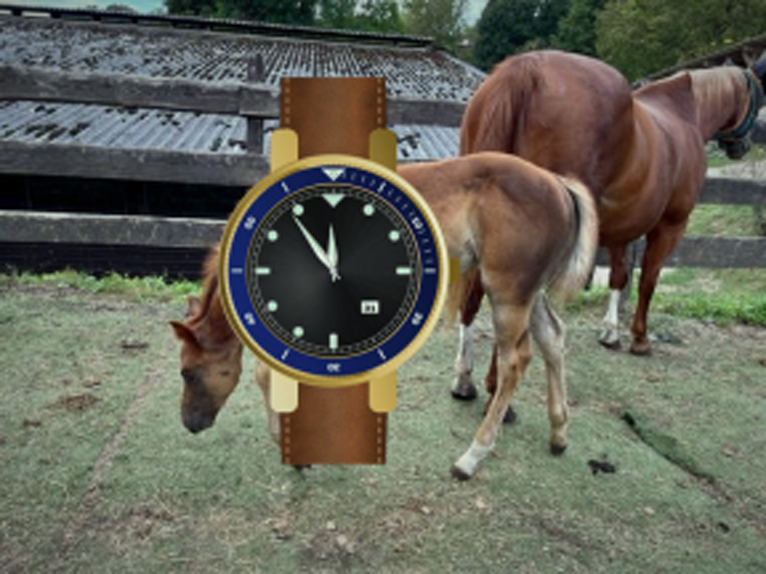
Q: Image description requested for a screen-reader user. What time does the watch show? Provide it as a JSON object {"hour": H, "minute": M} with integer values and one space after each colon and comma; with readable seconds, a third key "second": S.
{"hour": 11, "minute": 54}
